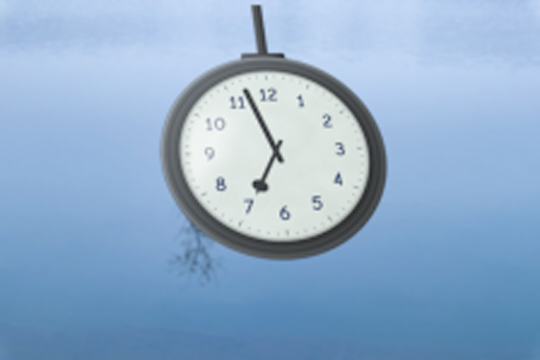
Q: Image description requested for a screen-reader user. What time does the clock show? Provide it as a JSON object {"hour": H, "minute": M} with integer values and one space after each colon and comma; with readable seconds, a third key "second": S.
{"hour": 6, "minute": 57}
